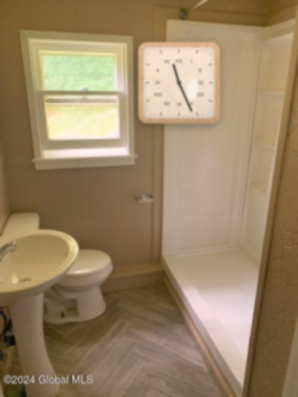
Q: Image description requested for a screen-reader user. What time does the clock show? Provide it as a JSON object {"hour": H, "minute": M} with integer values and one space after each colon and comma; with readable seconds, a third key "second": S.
{"hour": 11, "minute": 26}
